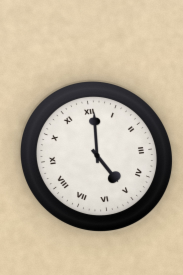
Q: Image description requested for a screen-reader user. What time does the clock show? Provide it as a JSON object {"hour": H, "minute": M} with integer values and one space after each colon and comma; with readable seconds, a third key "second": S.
{"hour": 5, "minute": 1}
